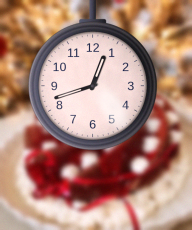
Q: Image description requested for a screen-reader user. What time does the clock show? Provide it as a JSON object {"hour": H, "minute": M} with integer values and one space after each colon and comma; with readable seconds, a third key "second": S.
{"hour": 12, "minute": 42}
